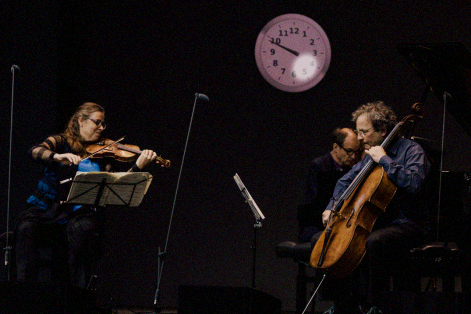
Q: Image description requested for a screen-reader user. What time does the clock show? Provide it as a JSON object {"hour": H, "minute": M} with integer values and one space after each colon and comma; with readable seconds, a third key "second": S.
{"hour": 9, "minute": 49}
